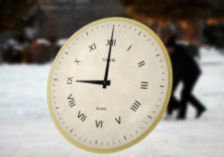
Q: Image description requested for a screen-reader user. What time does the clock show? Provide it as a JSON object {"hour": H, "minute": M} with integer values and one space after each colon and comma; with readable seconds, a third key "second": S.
{"hour": 9, "minute": 0}
